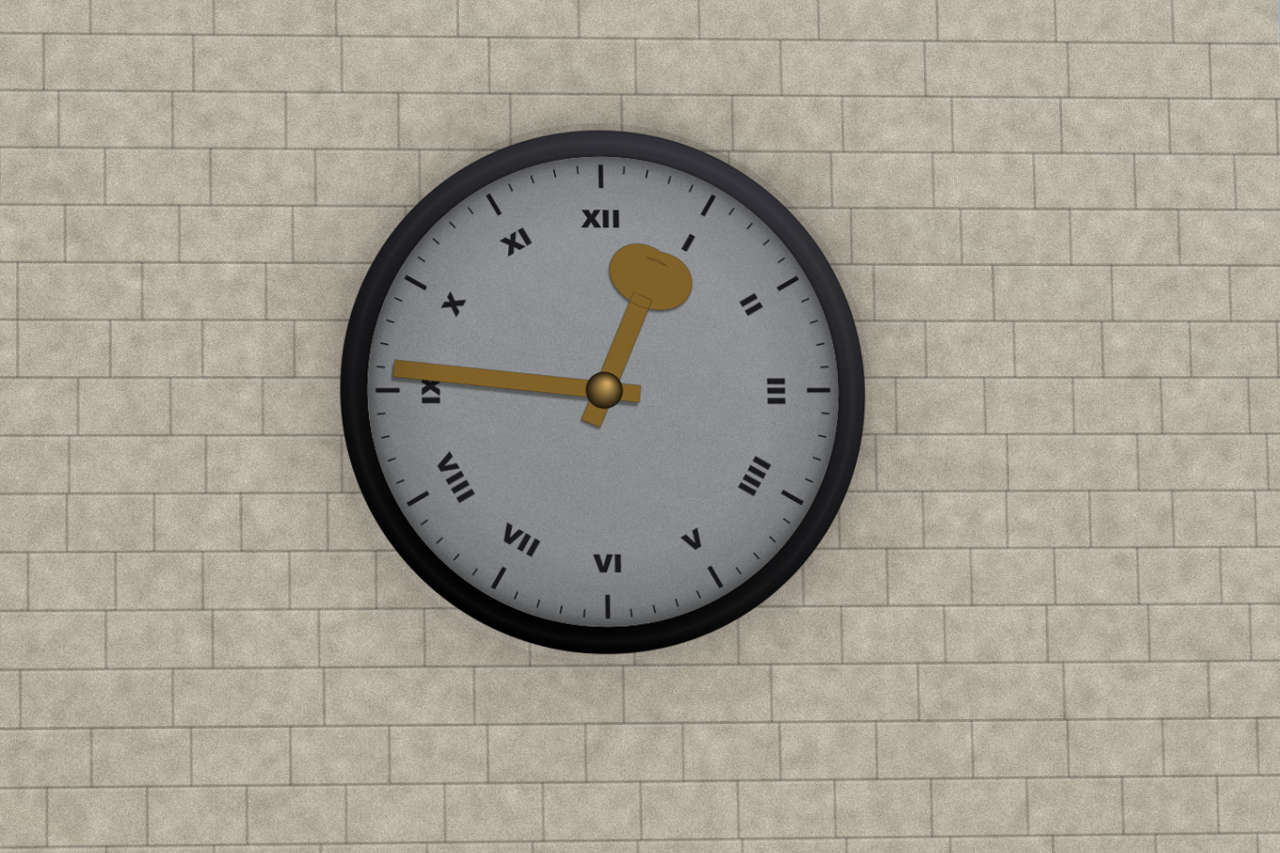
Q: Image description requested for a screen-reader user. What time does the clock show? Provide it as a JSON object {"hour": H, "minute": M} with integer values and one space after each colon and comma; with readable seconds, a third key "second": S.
{"hour": 12, "minute": 46}
